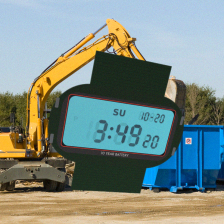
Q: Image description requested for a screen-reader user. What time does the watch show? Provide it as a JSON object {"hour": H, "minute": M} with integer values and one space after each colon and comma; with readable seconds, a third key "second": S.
{"hour": 3, "minute": 49, "second": 20}
